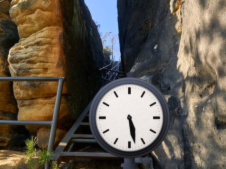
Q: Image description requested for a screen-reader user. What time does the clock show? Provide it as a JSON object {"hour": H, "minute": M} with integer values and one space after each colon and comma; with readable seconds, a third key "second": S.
{"hour": 5, "minute": 28}
